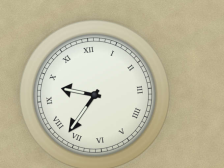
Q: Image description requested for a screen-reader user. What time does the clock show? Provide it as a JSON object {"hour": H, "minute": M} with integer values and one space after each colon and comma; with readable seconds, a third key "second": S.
{"hour": 9, "minute": 37}
